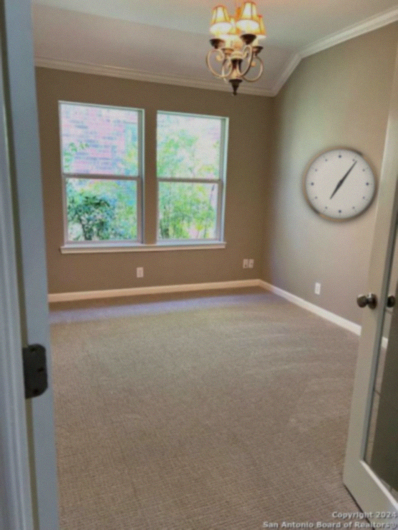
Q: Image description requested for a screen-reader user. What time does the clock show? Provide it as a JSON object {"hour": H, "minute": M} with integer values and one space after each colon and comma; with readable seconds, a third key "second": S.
{"hour": 7, "minute": 6}
